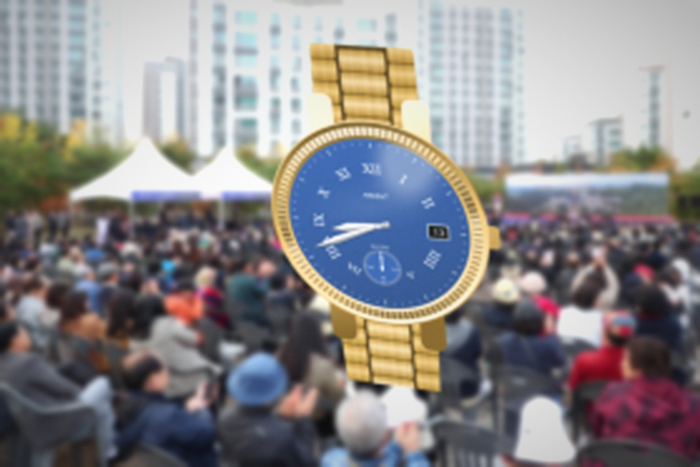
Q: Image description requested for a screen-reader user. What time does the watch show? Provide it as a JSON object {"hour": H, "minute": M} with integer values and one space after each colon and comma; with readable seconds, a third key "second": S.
{"hour": 8, "minute": 41}
